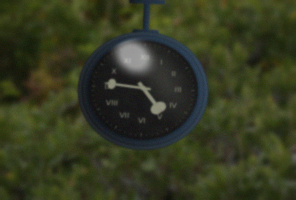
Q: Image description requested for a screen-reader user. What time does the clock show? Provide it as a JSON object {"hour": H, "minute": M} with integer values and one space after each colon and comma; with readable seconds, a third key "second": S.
{"hour": 4, "minute": 46}
